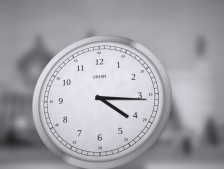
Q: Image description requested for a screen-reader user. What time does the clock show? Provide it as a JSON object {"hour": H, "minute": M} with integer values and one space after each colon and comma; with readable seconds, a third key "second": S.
{"hour": 4, "minute": 16}
